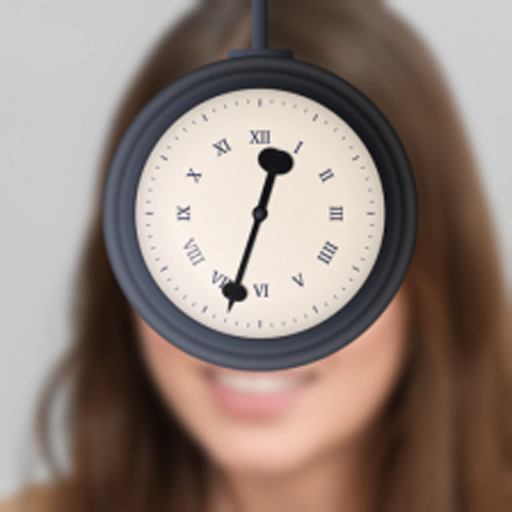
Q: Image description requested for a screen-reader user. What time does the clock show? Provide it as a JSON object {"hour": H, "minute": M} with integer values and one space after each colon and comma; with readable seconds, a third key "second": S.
{"hour": 12, "minute": 33}
